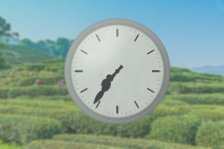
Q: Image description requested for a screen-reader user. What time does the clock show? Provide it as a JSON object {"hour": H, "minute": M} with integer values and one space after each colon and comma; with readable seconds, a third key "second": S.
{"hour": 7, "minute": 36}
